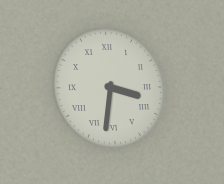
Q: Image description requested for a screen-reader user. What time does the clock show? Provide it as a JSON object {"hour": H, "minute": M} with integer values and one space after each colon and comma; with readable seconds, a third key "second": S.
{"hour": 3, "minute": 32}
